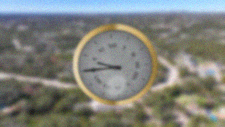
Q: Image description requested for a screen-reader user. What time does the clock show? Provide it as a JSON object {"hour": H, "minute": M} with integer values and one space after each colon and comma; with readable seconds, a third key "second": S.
{"hour": 9, "minute": 45}
